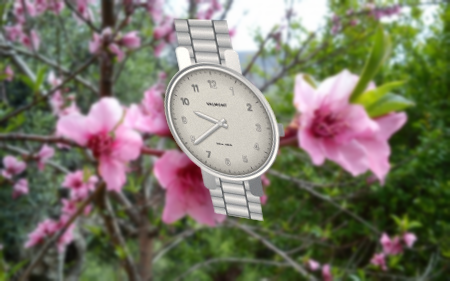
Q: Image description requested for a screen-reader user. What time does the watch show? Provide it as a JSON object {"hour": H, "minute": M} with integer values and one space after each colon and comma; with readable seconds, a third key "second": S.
{"hour": 9, "minute": 39}
